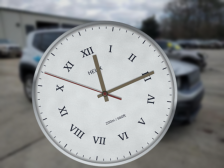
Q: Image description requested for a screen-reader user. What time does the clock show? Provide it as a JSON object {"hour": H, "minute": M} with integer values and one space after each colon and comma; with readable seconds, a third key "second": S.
{"hour": 12, "minute": 14, "second": 52}
